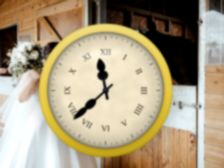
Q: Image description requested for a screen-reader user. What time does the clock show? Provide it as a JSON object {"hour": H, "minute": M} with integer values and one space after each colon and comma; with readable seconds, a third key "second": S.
{"hour": 11, "minute": 38}
